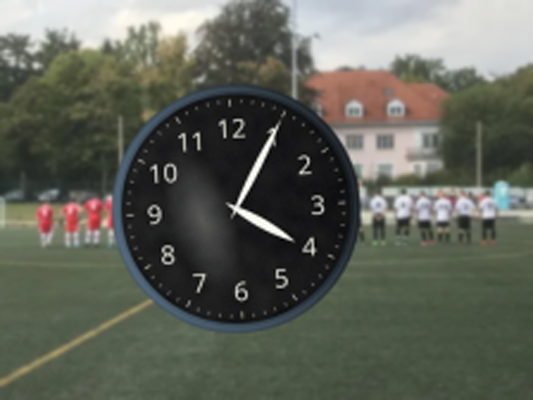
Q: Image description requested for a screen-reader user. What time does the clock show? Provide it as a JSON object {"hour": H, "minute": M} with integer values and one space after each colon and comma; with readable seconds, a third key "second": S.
{"hour": 4, "minute": 5}
